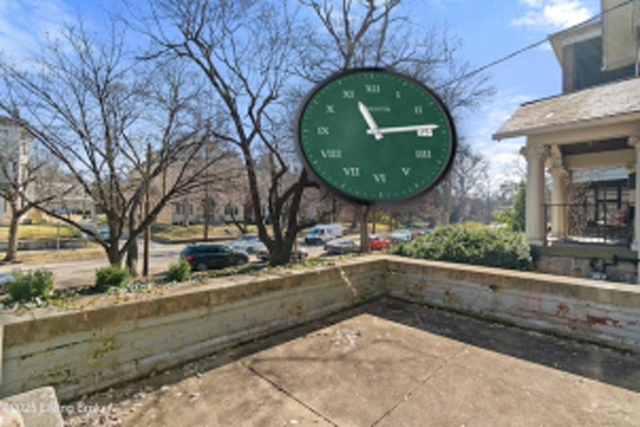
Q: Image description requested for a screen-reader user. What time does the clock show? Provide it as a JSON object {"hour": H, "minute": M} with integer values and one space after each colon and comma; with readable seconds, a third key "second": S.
{"hour": 11, "minute": 14}
